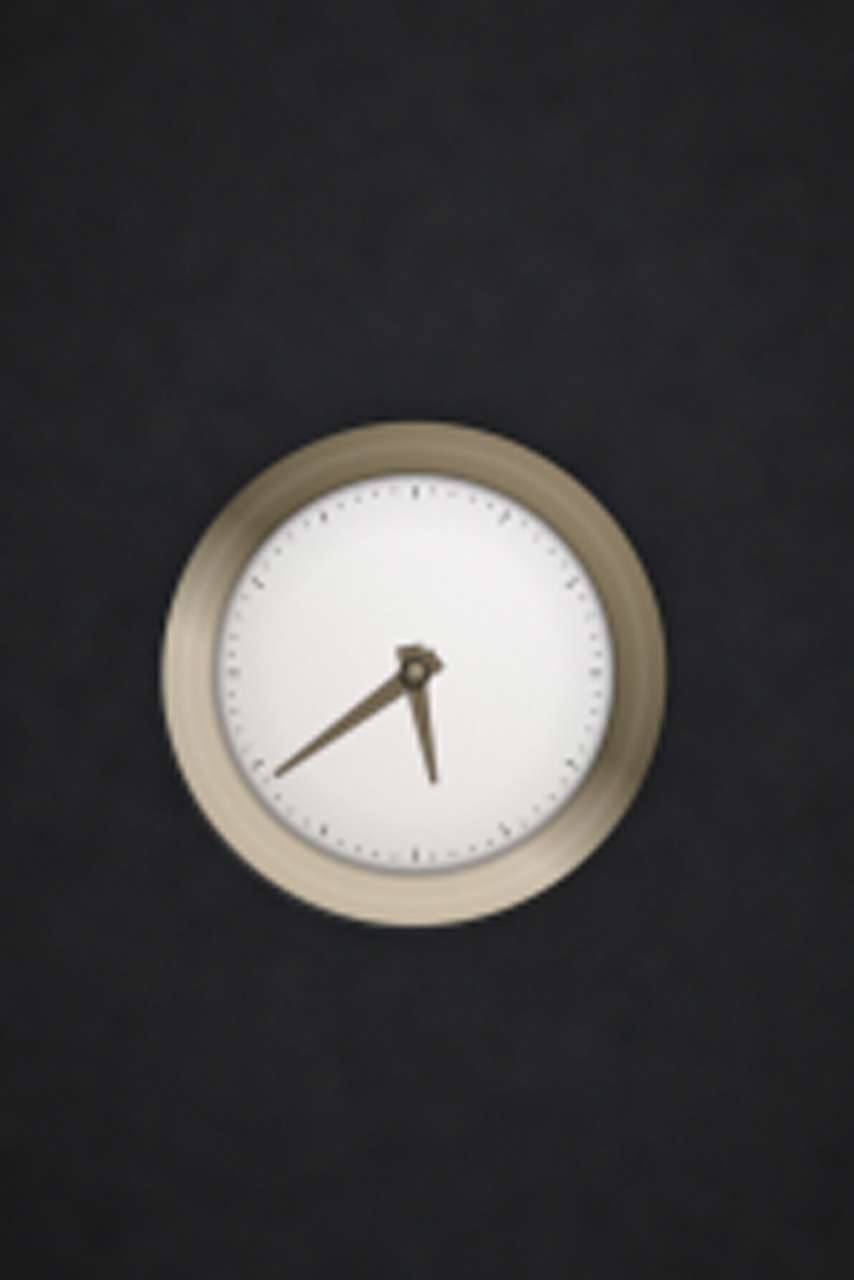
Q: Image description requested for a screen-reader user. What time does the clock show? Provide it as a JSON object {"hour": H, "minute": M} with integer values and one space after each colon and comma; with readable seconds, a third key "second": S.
{"hour": 5, "minute": 39}
